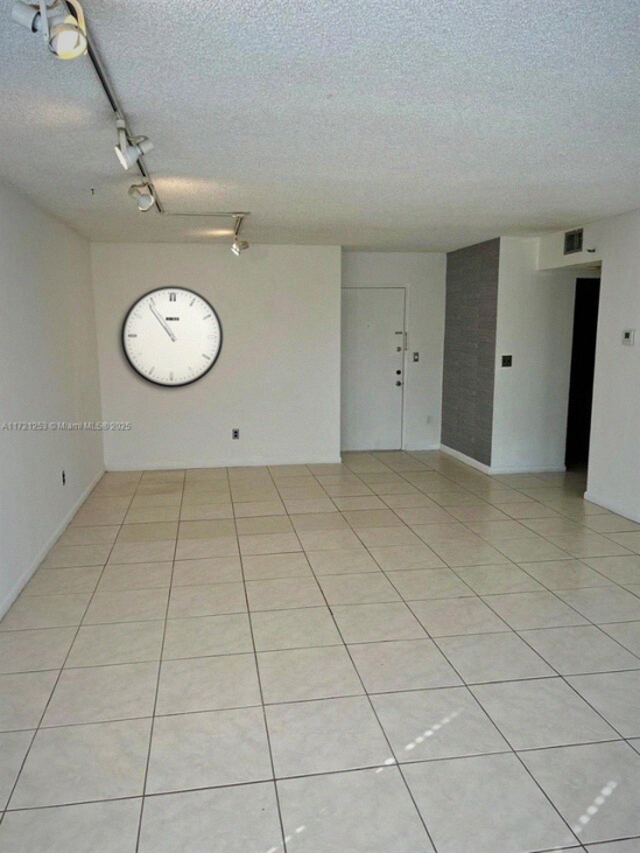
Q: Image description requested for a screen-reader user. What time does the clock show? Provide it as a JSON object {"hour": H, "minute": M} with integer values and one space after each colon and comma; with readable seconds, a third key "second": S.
{"hour": 10, "minute": 54}
